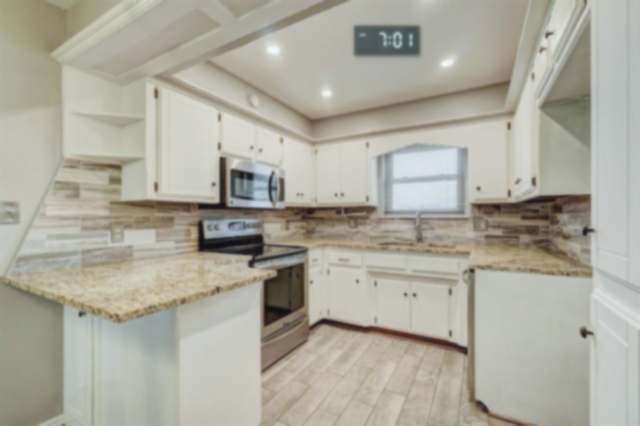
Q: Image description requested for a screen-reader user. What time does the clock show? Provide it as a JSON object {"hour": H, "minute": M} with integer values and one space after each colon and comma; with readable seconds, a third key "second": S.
{"hour": 7, "minute": 1}
